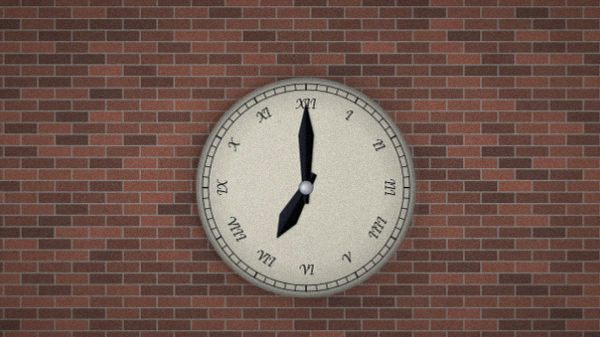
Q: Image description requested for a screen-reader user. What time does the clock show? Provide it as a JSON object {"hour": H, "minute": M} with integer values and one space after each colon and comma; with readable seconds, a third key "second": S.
{"hour": 7, "minute": 0}
